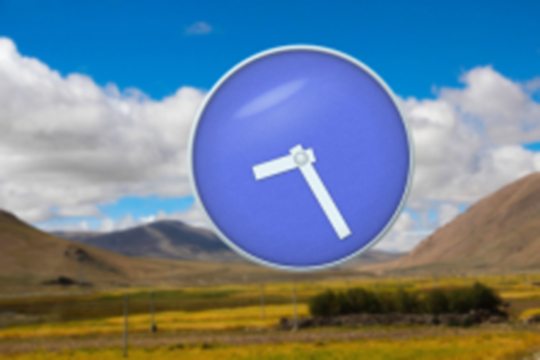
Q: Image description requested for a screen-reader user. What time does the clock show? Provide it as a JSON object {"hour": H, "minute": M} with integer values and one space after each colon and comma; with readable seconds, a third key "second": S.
{"hour": 8, "minute": 25}
